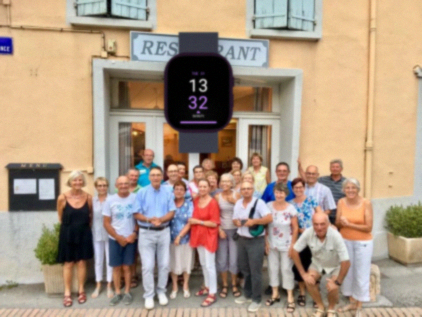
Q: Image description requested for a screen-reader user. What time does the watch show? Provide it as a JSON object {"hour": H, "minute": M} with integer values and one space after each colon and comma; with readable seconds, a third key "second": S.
{"hour": 13, "minute": 32}
